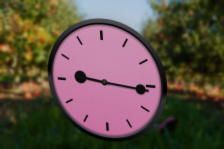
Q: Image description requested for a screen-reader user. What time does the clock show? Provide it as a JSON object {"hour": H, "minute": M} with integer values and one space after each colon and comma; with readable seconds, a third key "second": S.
{"hour": 9, "minute": 16}
